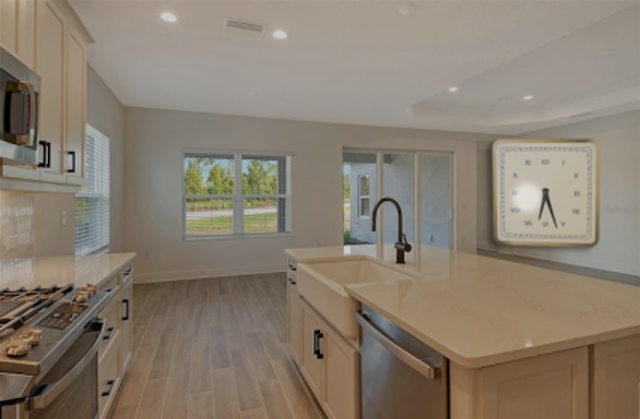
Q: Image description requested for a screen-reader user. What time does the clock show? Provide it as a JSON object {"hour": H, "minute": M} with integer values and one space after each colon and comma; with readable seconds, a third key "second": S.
{"hour": 6, "minute": 27}
